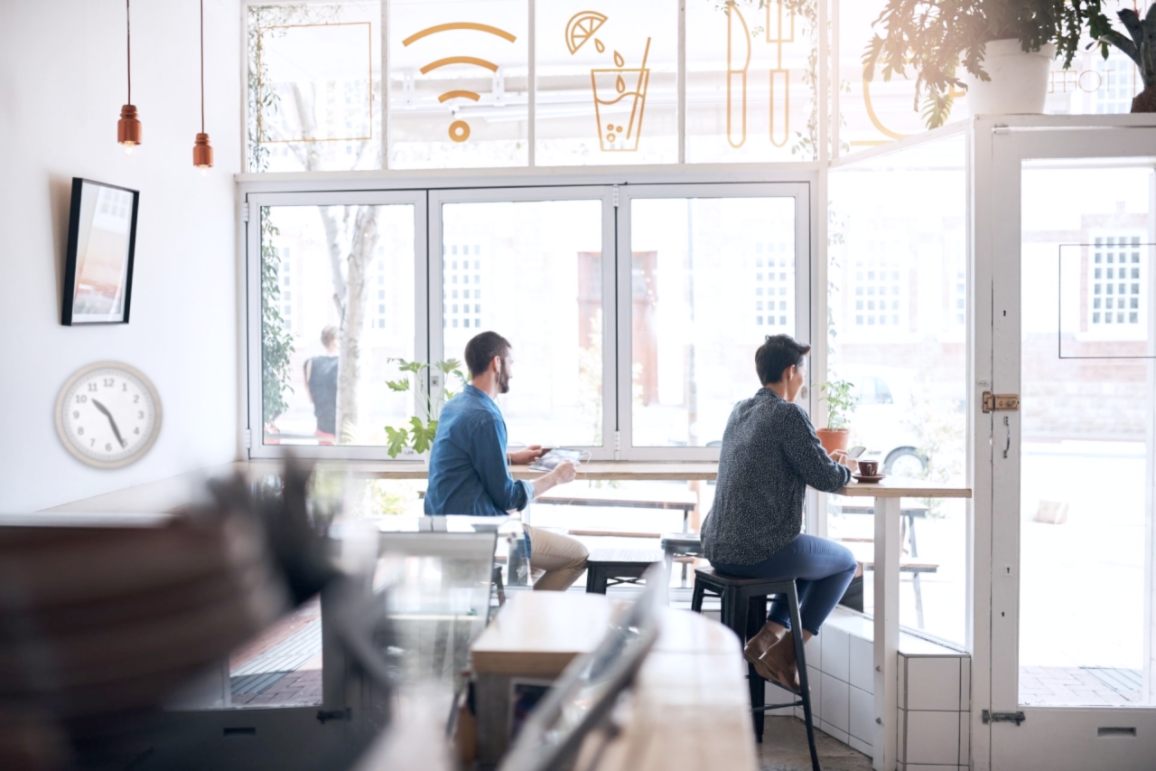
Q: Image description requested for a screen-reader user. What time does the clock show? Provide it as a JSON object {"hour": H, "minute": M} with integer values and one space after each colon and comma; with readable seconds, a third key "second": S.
{"hour": 10, "minute": 26}
